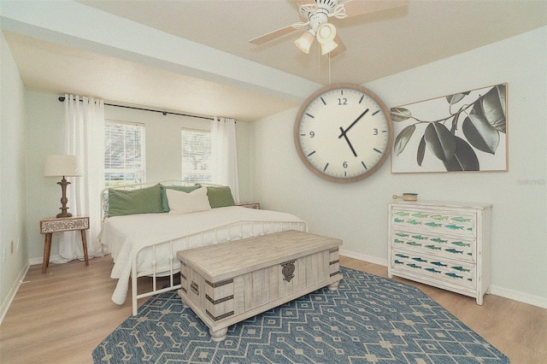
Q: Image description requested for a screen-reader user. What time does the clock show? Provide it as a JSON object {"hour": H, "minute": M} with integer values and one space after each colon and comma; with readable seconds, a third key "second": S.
{"hour": 5, "minute": 8}
